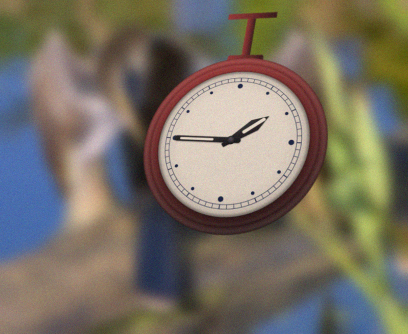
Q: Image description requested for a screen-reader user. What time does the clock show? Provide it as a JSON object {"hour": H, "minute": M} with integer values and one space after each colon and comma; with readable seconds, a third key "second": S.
{"hour": 1, "minute": 45}
